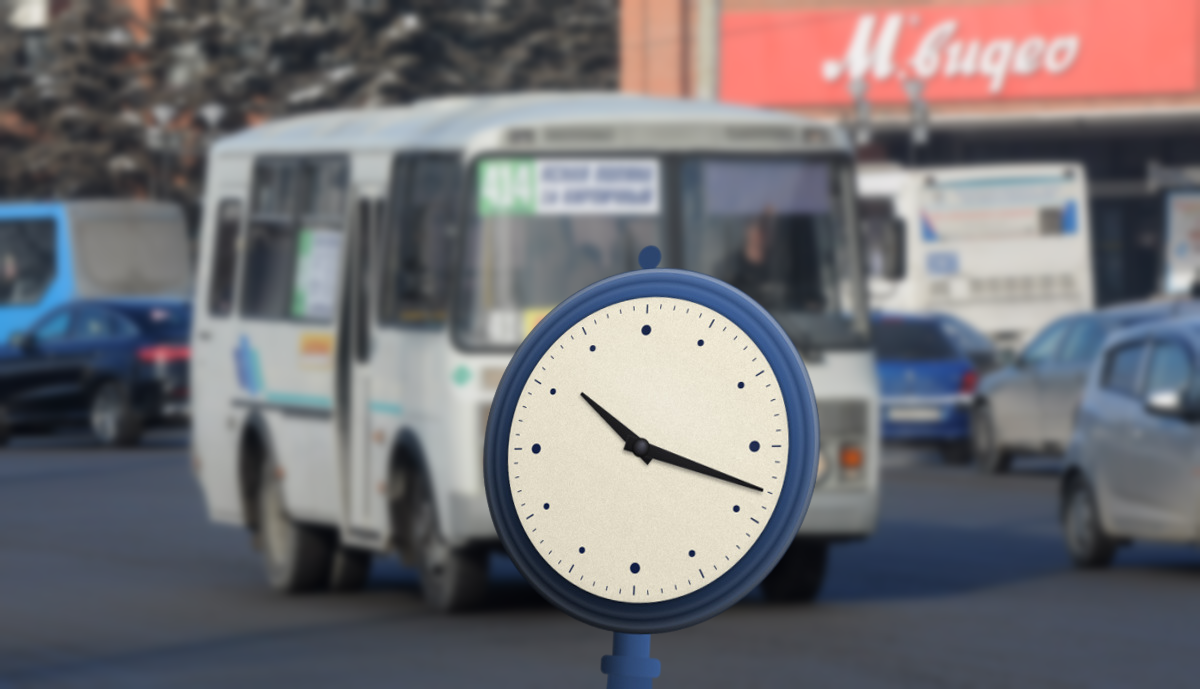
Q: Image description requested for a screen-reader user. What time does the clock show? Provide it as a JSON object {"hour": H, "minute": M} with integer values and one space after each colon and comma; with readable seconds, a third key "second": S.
{"hour": 10, "minute": 18}
